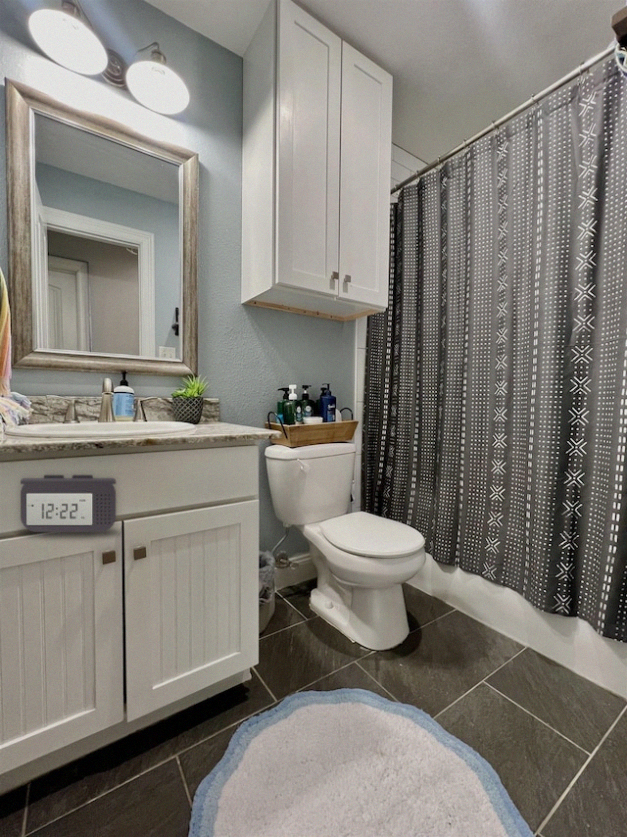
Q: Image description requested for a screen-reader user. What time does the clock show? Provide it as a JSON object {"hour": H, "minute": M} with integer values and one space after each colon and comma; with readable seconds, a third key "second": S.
{"hour": 12, "minute": 22}
